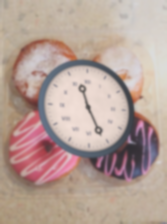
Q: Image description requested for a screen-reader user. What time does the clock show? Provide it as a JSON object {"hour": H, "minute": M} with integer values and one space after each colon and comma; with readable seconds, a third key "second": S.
{"hour": 11, "minute": 26}
